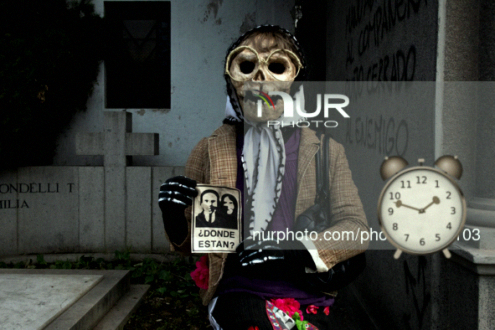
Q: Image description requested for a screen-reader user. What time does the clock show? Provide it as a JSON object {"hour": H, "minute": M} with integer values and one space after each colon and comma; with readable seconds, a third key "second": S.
{"hour": 1, "minute": 48}
